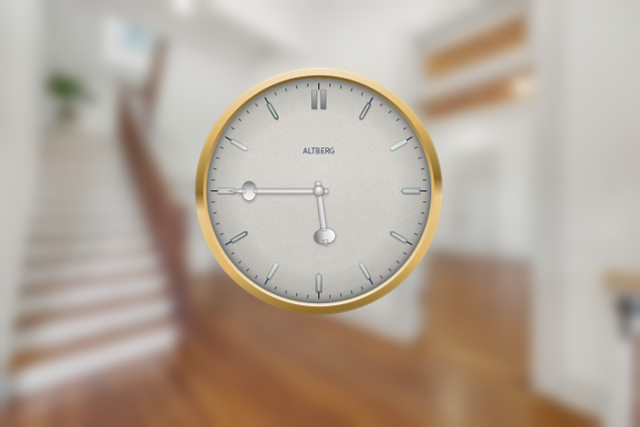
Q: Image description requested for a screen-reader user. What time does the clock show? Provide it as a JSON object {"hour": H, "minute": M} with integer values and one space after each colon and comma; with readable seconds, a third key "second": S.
{"hour": 5, "minute": 45}
